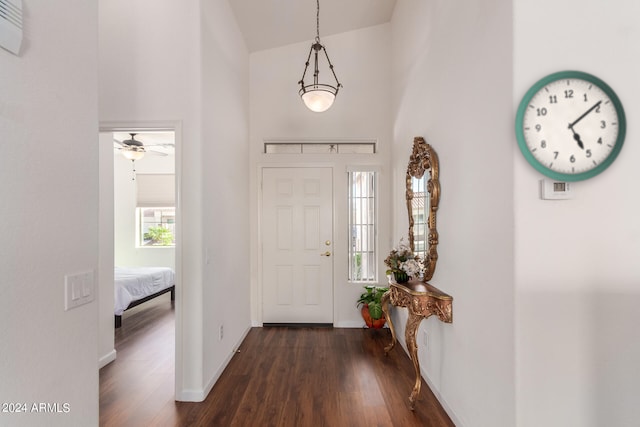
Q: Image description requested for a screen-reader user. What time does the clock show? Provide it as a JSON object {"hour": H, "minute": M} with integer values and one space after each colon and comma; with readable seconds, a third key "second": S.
{"hour": 5, "minute": 9}
